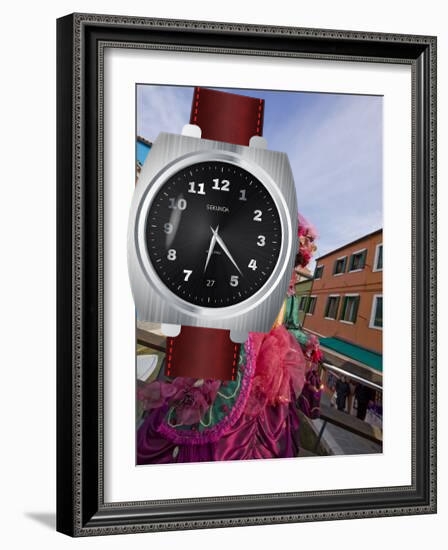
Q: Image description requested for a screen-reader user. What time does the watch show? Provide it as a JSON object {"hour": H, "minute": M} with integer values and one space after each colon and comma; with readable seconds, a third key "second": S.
{"hour": 6, "minute": 23}
